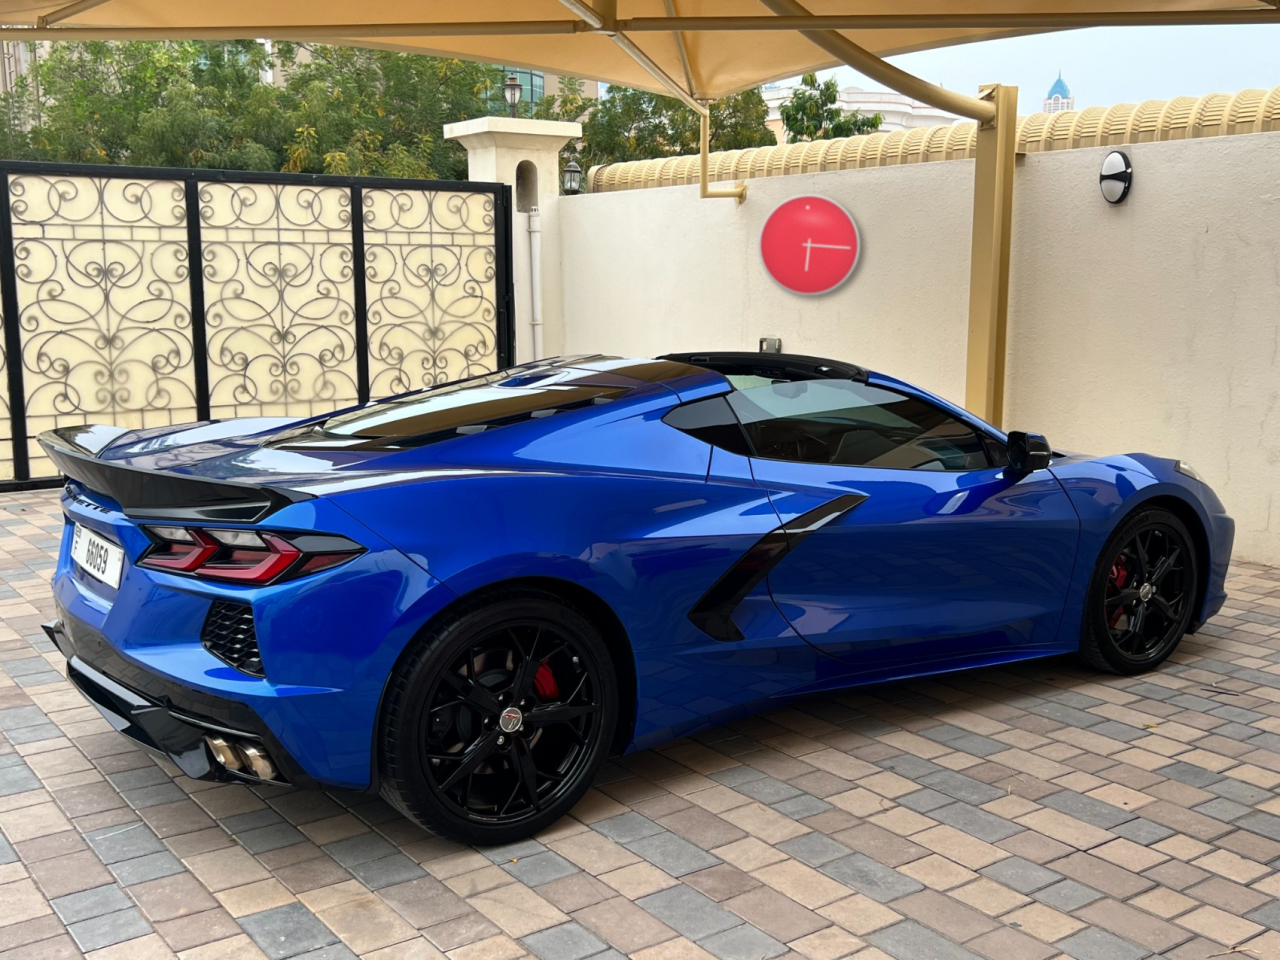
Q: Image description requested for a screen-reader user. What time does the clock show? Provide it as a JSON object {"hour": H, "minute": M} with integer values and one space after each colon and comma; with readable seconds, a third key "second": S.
{"hour": 6, "minute": 16}
